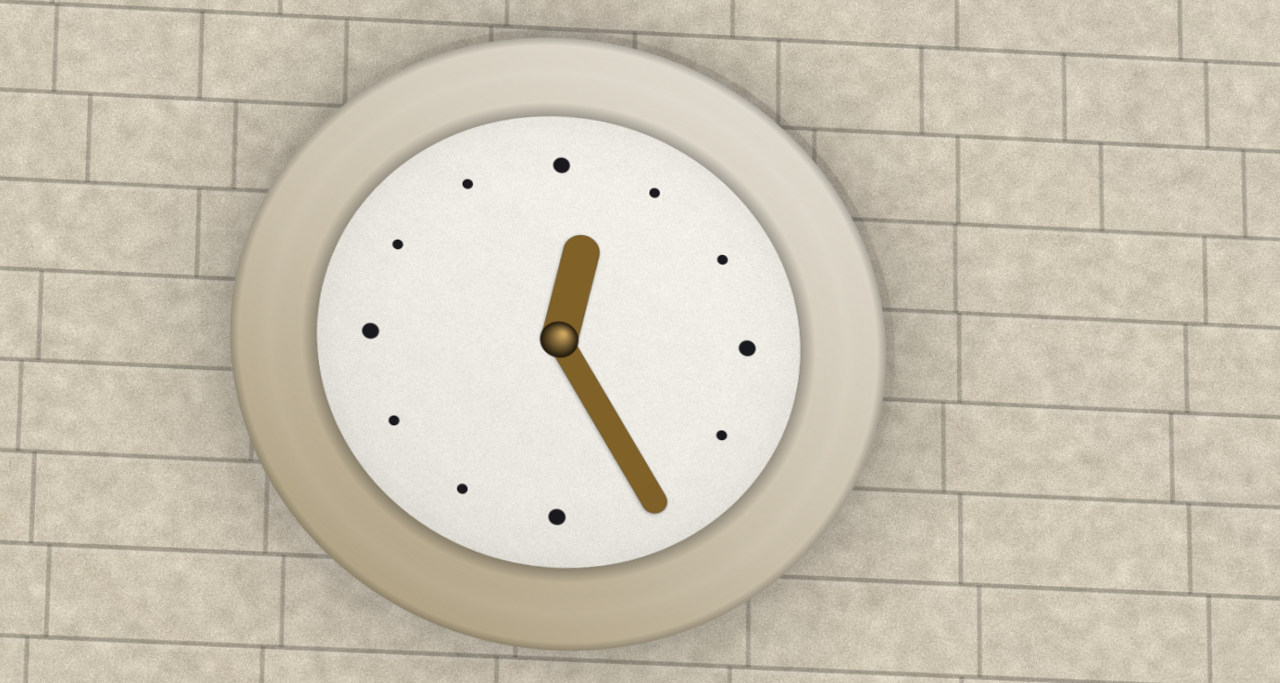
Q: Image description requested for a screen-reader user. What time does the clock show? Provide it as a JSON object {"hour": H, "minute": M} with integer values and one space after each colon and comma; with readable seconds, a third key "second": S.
{"hour": 12, "minute": 25}
